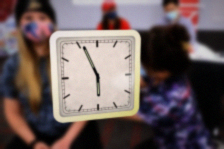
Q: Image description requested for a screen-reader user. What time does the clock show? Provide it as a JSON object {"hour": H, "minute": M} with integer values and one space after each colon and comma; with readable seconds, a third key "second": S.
{"hour": 5, "minute": 56}
